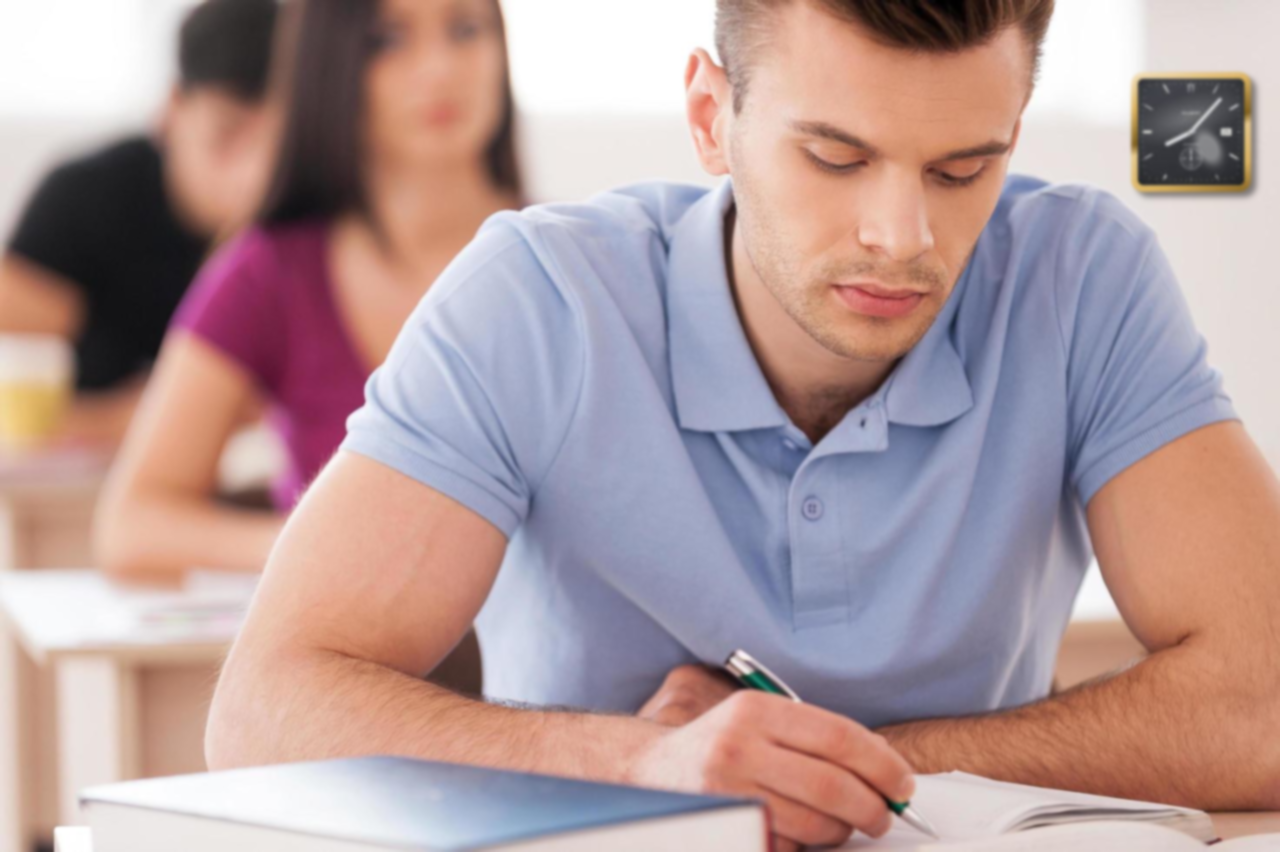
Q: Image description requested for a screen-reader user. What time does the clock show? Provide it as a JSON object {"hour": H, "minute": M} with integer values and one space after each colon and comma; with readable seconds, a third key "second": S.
{"hour": 8, "minute": 7}
